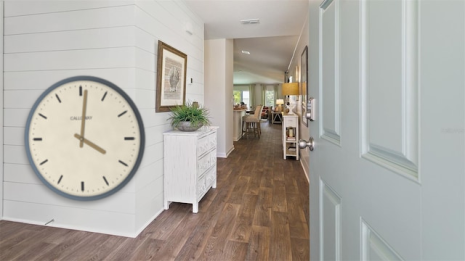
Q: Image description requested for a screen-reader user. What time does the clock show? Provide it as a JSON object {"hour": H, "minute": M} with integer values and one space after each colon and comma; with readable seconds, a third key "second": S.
{"hour": 4, "minute": 1}
